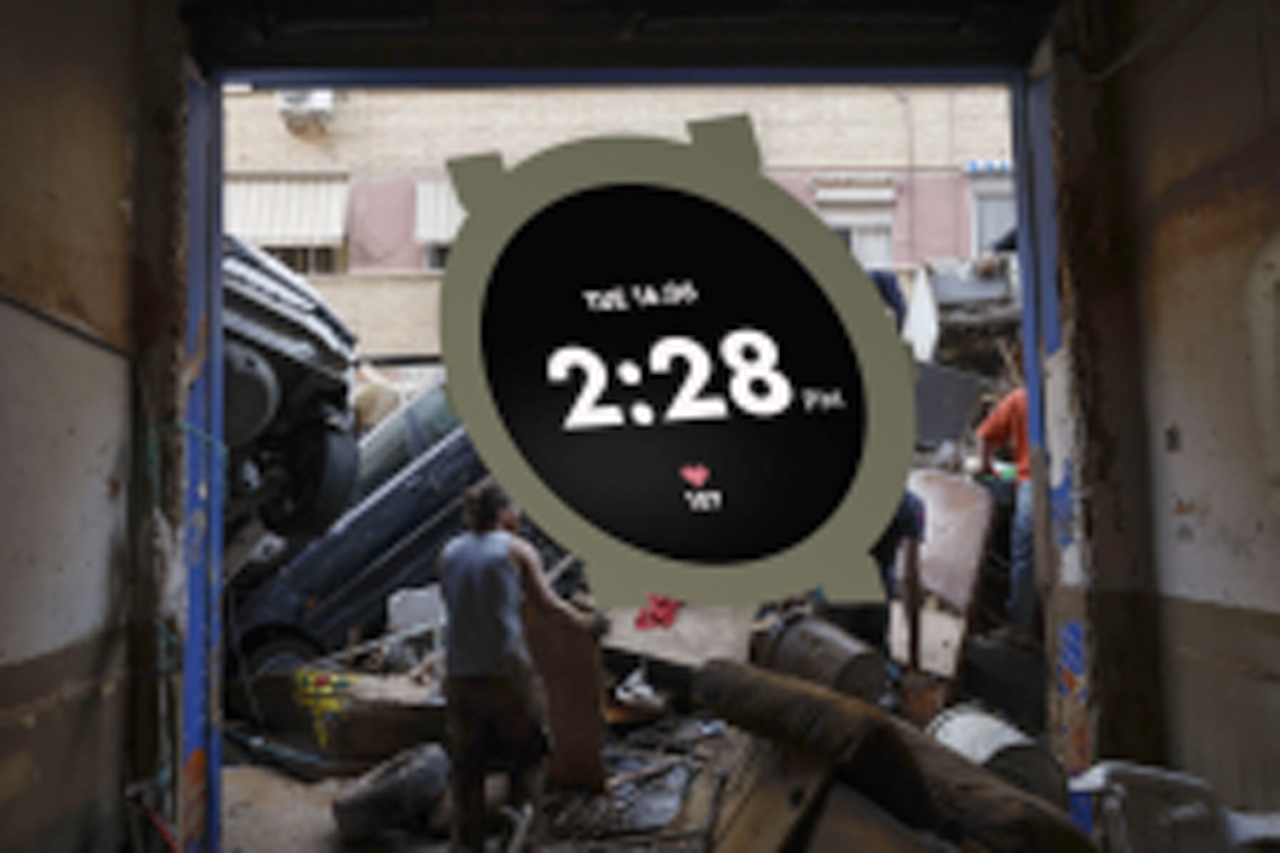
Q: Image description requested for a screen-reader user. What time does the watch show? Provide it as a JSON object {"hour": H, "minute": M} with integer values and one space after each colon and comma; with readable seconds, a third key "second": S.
{"hour": 2, "minute": 28}
